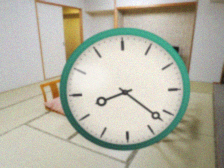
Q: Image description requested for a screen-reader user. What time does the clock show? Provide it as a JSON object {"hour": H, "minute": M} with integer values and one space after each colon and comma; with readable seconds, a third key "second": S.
{"hour": 8, "minute": 22}
